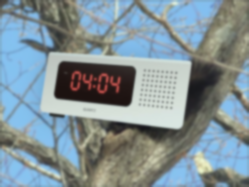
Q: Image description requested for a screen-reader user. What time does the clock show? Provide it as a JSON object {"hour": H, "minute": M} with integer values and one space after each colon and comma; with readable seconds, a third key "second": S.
{"hour": 4, "minute": 4}
